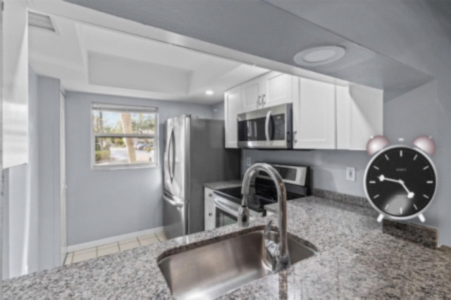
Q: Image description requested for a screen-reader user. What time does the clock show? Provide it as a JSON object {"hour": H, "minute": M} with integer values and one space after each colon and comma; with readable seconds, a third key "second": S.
{"hour": 4, "minute": 47}
